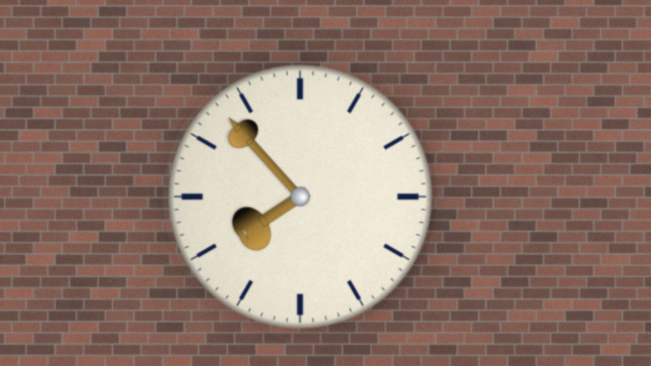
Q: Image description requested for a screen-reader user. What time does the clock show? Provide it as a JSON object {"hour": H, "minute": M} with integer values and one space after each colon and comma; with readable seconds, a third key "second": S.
{"hour": 7, "minute": 53}
